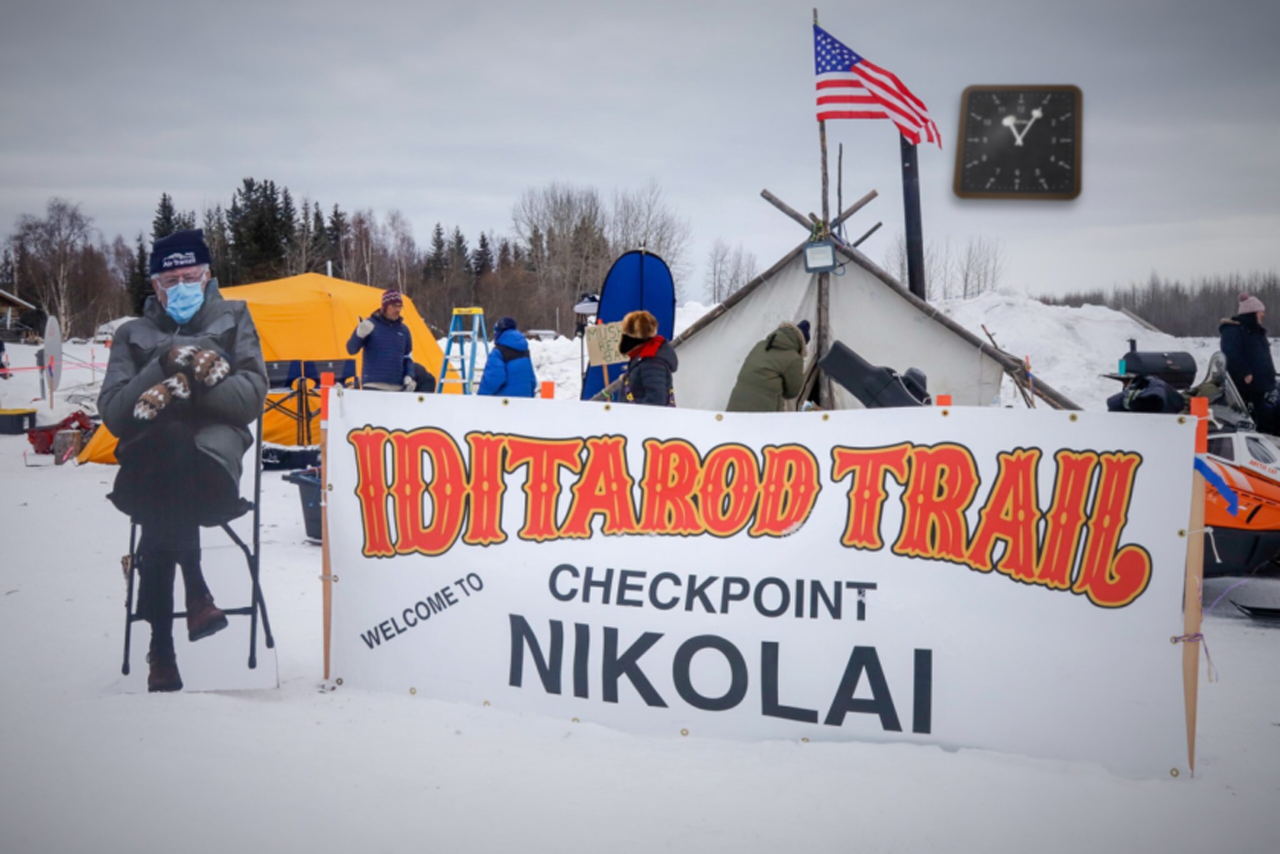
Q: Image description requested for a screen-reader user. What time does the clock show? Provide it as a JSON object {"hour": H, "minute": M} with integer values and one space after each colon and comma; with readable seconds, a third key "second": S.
{"hour": 11, "minute": 5}
